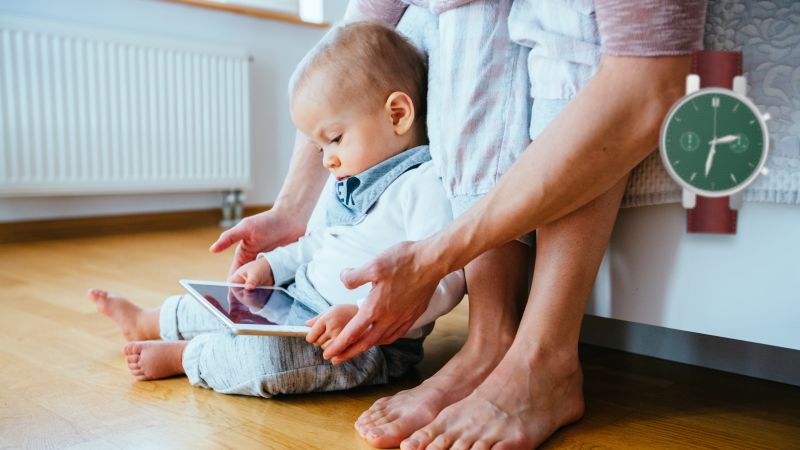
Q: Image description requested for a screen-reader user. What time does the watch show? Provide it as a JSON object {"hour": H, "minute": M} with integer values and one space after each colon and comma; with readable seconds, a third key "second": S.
{"hour": 2, "minute": 32}
